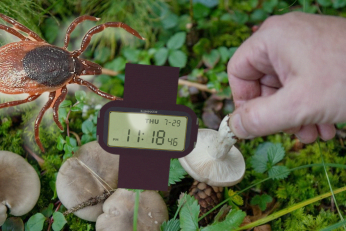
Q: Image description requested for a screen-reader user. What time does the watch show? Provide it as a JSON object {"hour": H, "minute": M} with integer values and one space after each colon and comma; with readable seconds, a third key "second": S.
{"hour": 11, "minute": 18, "second": 46}
